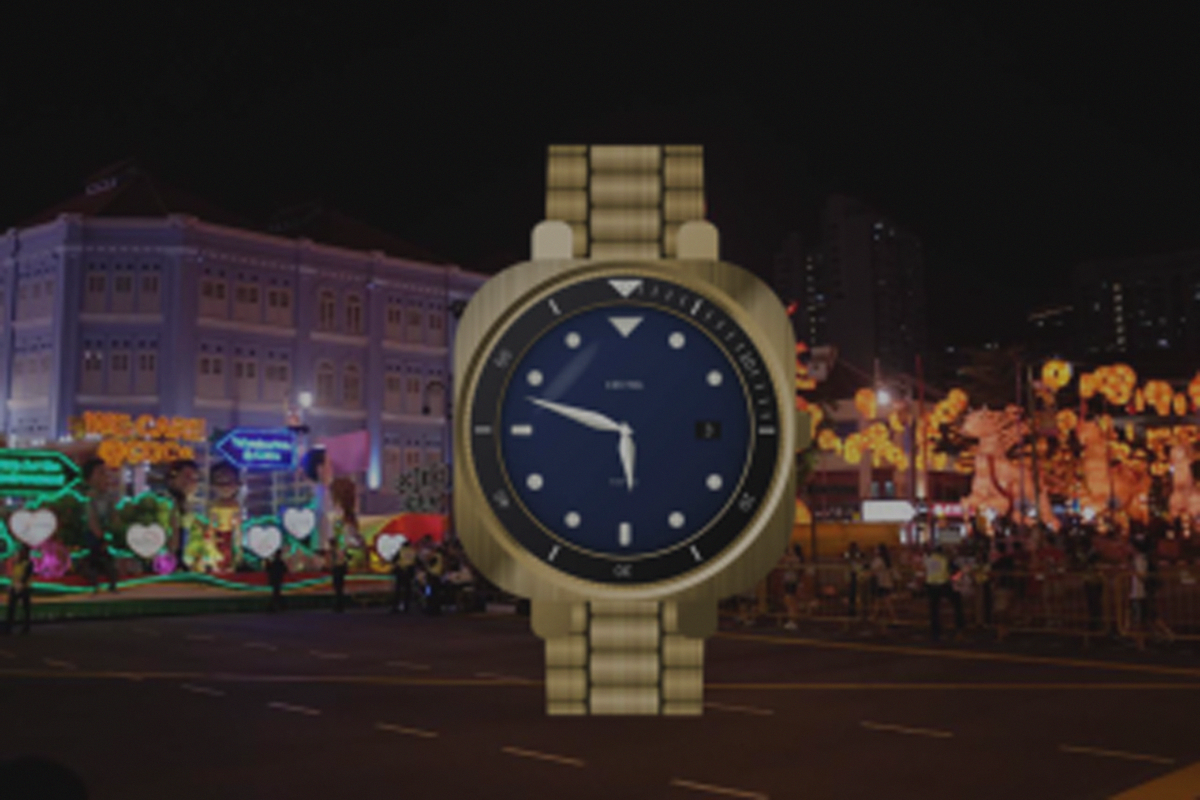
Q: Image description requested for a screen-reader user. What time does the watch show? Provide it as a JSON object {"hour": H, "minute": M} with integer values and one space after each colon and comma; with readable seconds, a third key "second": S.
{"hour": 5, "minute": 48}
